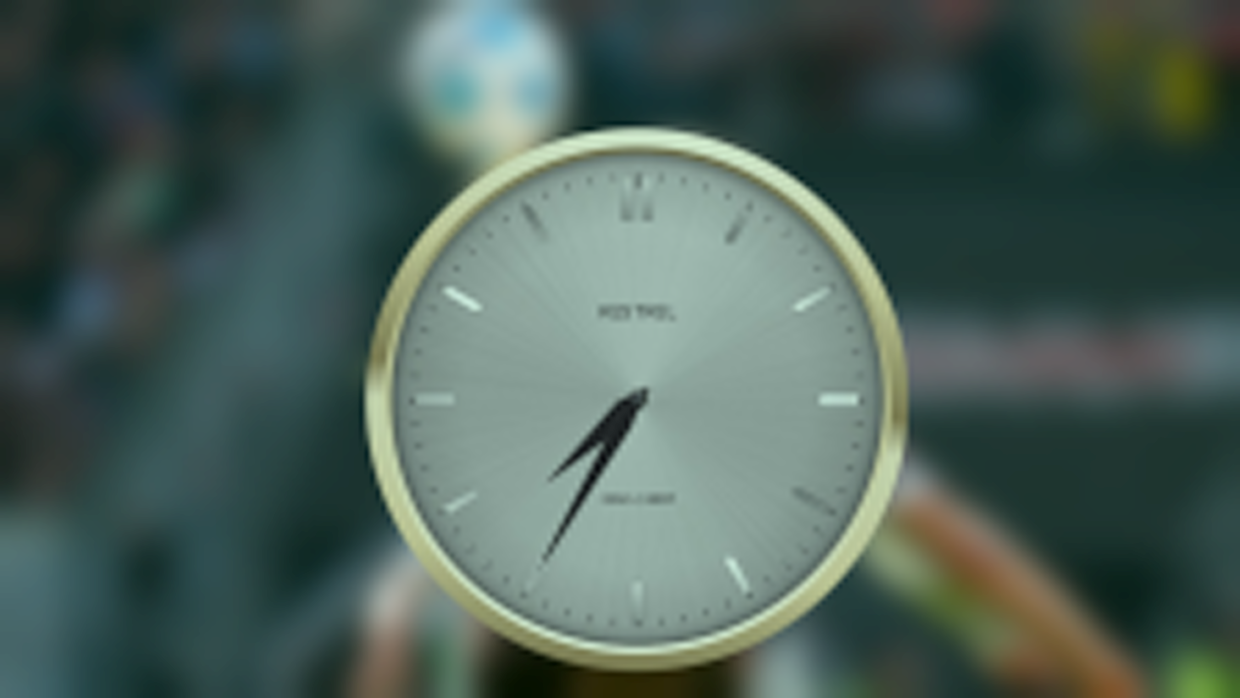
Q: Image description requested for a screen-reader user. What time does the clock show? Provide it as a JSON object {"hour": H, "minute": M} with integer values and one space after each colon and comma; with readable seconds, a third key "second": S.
{"hour": 7, "minute": 35}
